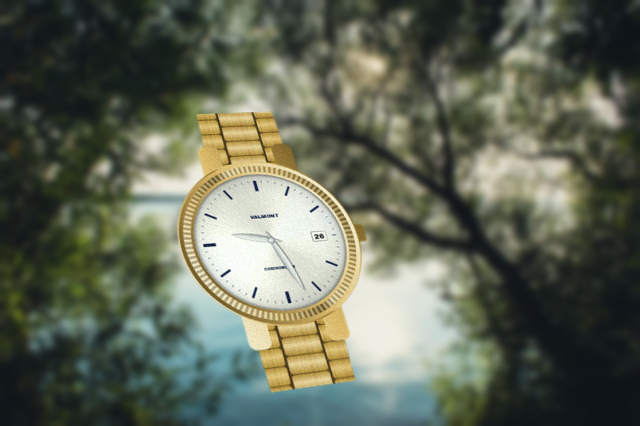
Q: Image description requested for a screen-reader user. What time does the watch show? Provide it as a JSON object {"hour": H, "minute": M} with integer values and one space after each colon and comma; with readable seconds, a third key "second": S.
{"hour": 9, "minute": 27}
